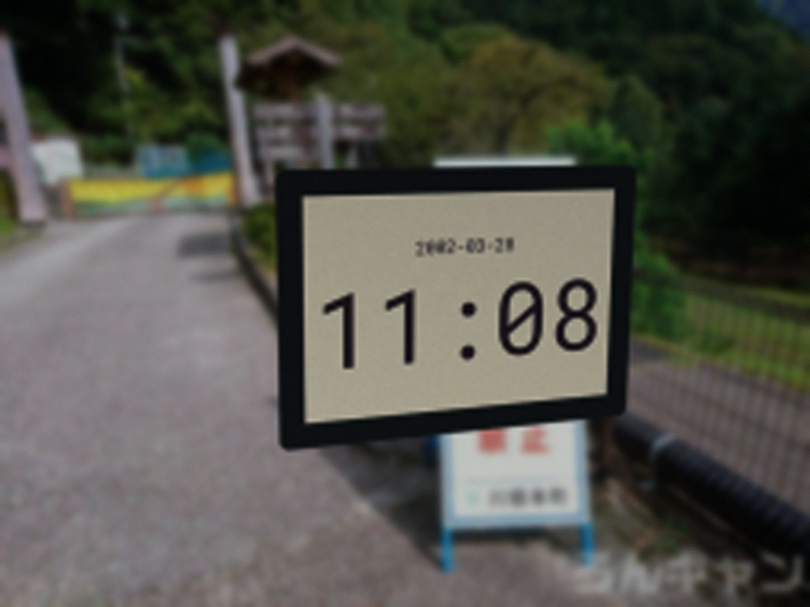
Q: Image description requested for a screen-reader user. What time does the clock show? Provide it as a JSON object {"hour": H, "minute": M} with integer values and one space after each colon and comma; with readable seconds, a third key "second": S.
{"hour": 11, "minute": 8}
